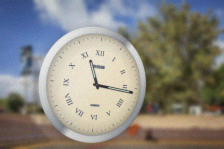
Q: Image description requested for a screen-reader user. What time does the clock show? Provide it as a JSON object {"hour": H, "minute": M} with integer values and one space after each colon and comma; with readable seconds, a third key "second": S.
{"hour": 11, "minute": 16}
